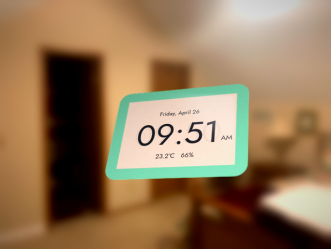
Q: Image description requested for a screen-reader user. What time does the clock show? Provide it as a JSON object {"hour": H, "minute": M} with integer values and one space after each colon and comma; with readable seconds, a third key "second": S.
{"hour": 9, "minute": 51}
